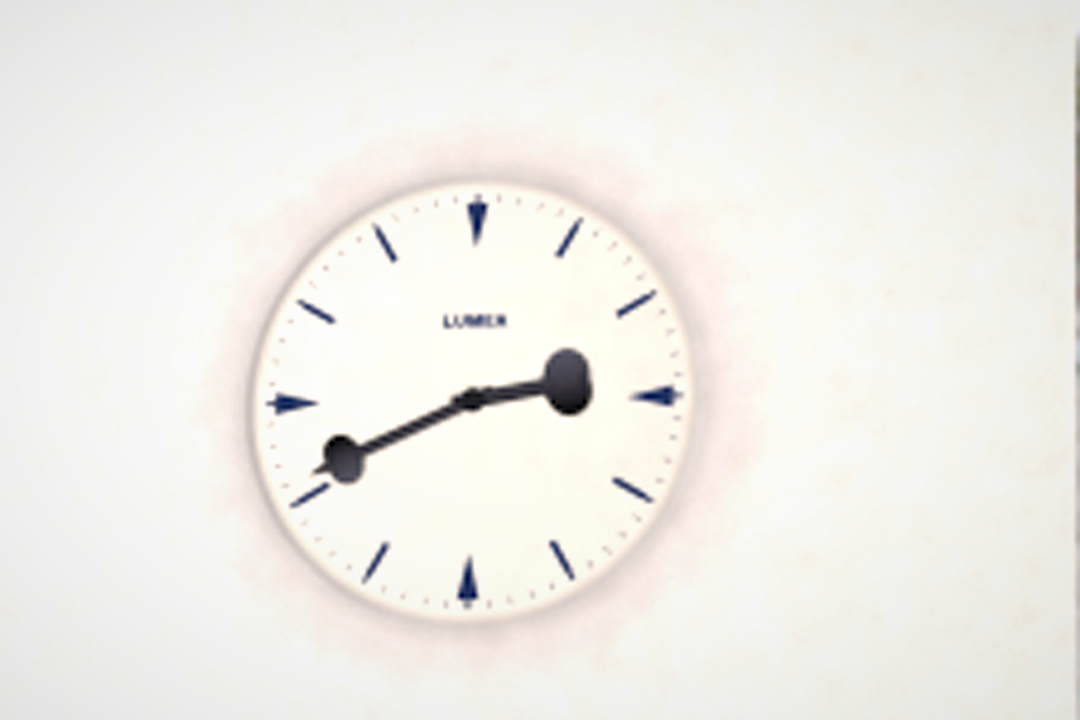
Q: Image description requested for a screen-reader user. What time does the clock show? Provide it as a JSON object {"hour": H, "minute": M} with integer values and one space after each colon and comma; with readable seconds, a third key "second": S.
{"hour": 2, "minute": 41}
